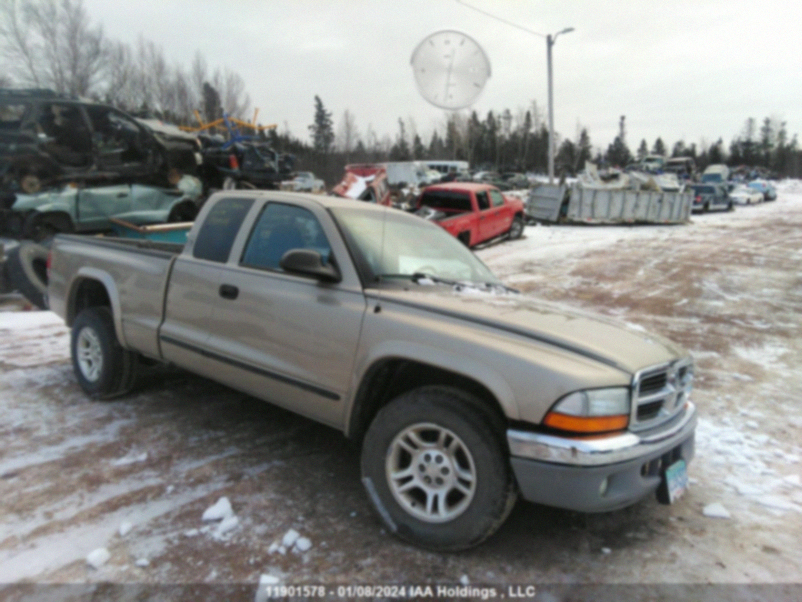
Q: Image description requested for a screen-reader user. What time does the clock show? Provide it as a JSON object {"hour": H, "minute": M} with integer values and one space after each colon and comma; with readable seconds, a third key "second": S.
{"hour": 12, "minute": 32}
